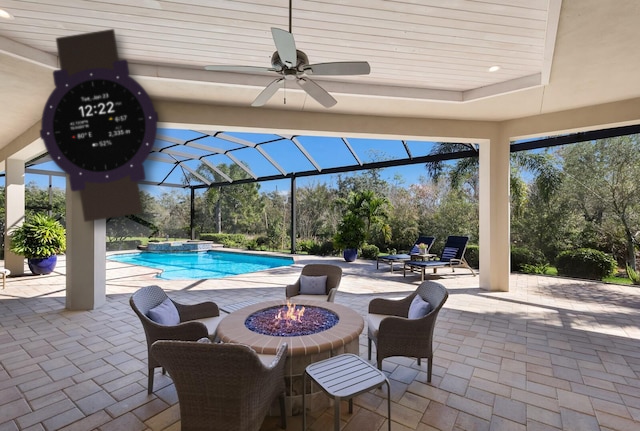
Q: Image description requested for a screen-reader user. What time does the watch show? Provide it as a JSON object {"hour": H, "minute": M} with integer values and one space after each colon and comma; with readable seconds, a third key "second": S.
{"hour": 12, "minute": 22}
